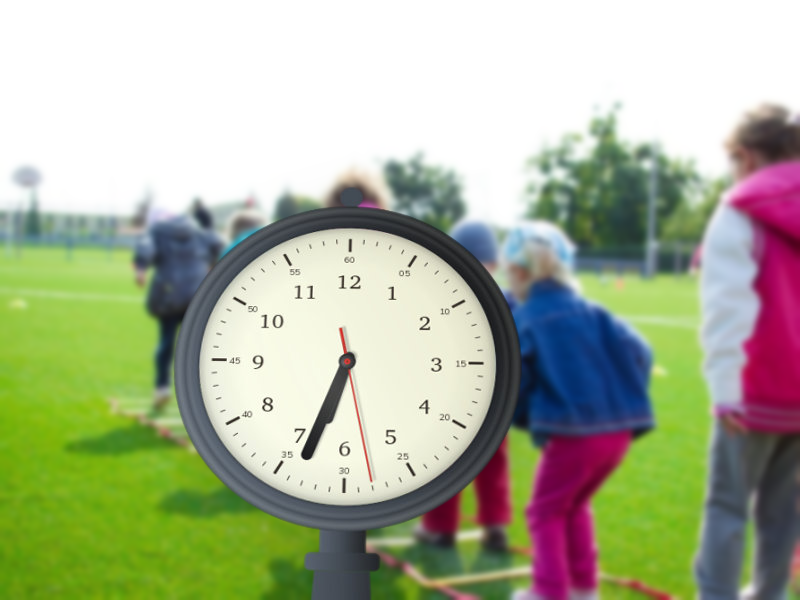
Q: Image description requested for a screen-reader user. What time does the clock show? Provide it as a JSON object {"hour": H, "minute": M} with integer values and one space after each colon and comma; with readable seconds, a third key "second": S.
{"hour": 6, "minute": 33, "second": 28}
